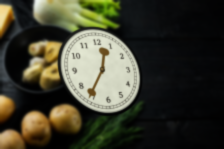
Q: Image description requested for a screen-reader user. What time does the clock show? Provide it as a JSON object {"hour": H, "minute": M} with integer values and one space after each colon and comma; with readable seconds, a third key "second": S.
{"hour": 12, "minute": 36}
